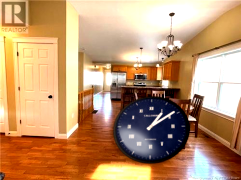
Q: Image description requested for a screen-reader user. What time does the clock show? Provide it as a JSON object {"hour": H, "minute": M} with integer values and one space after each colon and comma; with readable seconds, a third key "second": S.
{"hour": 1, "minute": 9}
